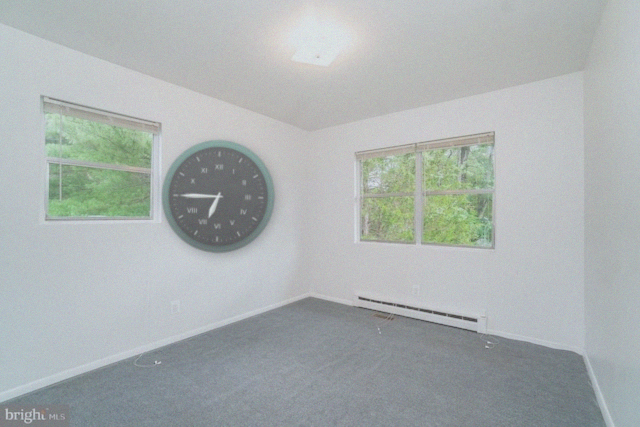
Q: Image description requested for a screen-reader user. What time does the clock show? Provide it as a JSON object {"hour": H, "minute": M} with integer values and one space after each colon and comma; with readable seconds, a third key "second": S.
{"hour": 6, "minute": 45}
